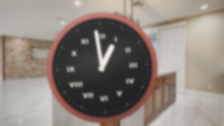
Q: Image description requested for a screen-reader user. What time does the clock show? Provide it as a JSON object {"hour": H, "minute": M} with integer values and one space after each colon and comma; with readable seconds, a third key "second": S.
{"hour": 12, "minute": 59}
